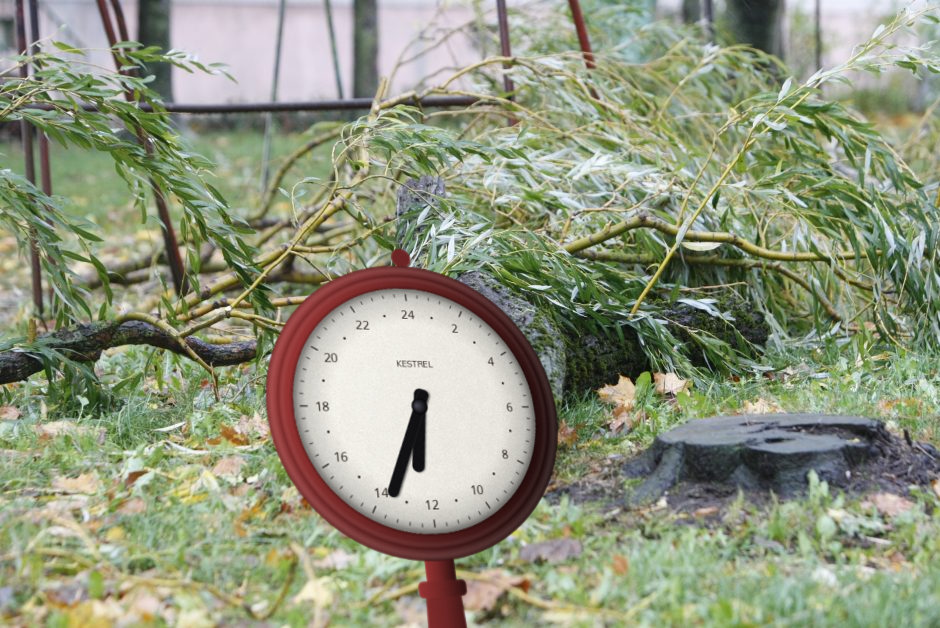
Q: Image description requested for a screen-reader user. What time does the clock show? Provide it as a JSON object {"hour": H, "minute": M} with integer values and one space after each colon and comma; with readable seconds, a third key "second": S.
{"hour": 12, "minute": 34}
